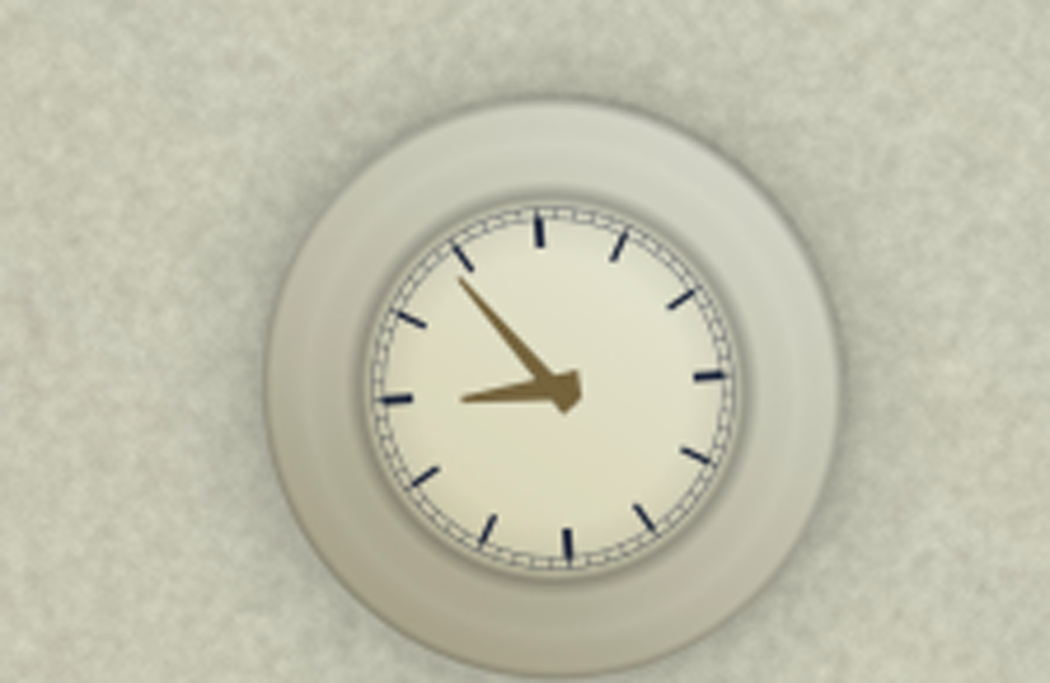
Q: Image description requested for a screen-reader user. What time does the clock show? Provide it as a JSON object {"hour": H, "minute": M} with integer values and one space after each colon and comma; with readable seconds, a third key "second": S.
{"hour": 8, "minute": 54}
